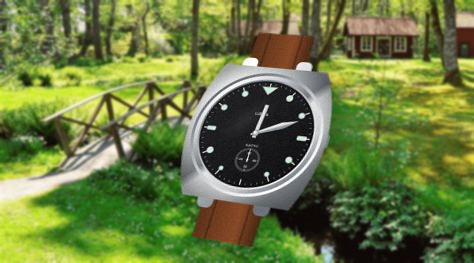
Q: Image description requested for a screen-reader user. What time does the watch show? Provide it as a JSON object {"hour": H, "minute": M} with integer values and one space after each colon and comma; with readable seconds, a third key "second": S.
{"hour": 12, "minute": 11}
